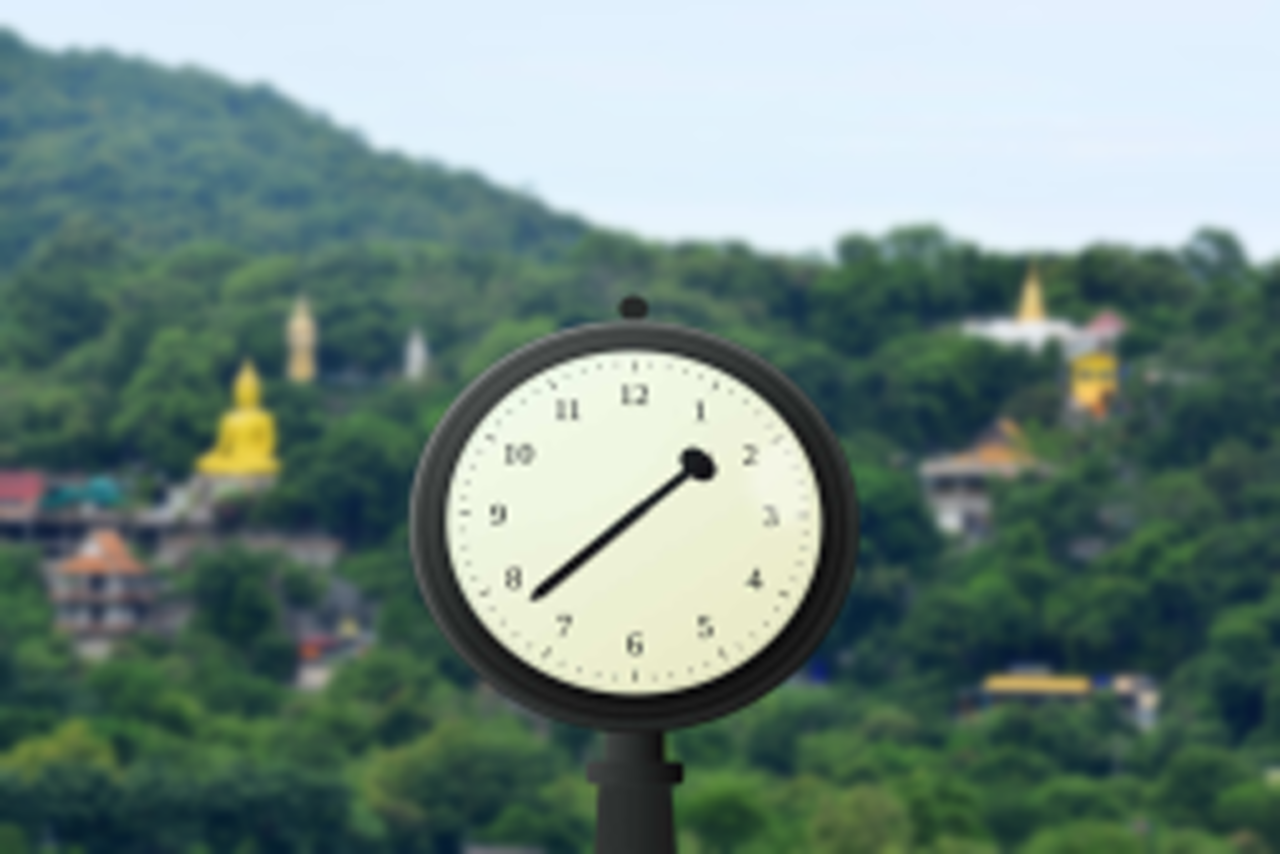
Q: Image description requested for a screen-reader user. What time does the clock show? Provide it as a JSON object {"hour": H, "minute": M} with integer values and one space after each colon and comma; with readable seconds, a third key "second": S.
{"hour": 1, "minute": 38}
